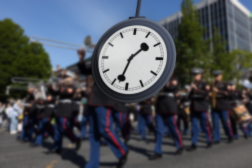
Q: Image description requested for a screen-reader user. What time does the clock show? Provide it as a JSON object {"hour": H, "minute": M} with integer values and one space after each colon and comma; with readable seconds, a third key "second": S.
{"hour": 1, "minute": 33}
